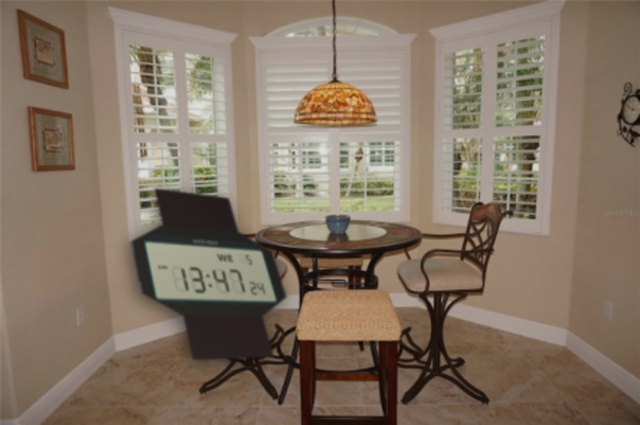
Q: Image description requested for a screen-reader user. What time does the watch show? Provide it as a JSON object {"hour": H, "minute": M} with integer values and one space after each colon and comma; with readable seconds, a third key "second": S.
{"hour": 13, "minute": 47}
